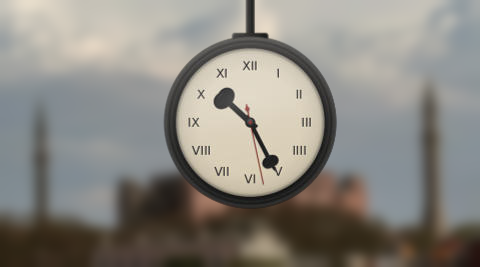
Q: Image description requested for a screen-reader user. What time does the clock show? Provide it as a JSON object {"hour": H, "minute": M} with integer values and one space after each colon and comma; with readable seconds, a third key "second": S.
{"hour": 10, "minute": 25, "second": 28}
